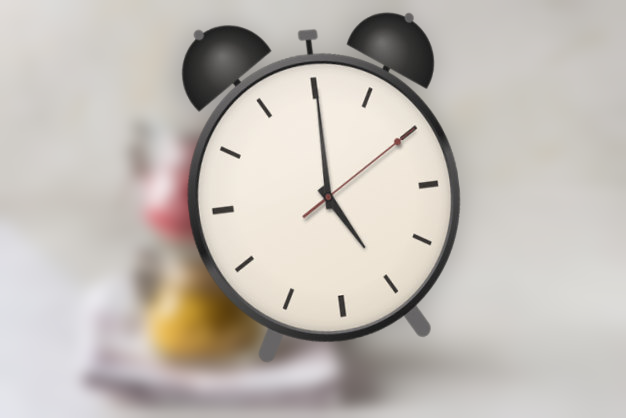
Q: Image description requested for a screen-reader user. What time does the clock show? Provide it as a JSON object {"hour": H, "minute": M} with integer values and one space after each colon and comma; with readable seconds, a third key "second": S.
{"hour": 5, "minute": 0, "second": 10}
